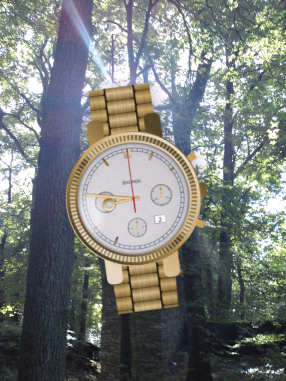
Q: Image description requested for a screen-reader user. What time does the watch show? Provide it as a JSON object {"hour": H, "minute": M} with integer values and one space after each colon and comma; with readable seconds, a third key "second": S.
{"hour": 8, "minute": 47}
